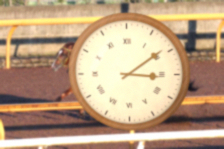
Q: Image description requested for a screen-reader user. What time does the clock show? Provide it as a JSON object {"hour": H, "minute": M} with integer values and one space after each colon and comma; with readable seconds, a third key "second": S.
{"hour": 3, "minute": 9}
